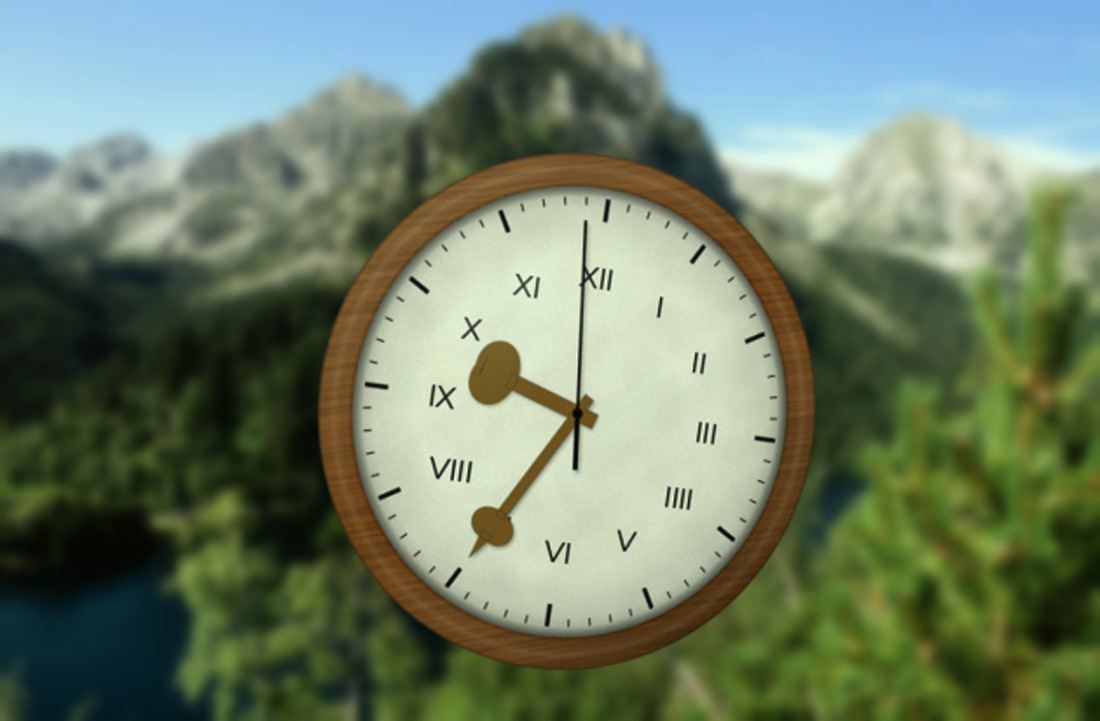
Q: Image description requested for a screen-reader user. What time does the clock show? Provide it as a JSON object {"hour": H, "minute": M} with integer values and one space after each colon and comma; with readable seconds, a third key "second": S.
{"hour": 9, "minute": 34, "second": 59}
